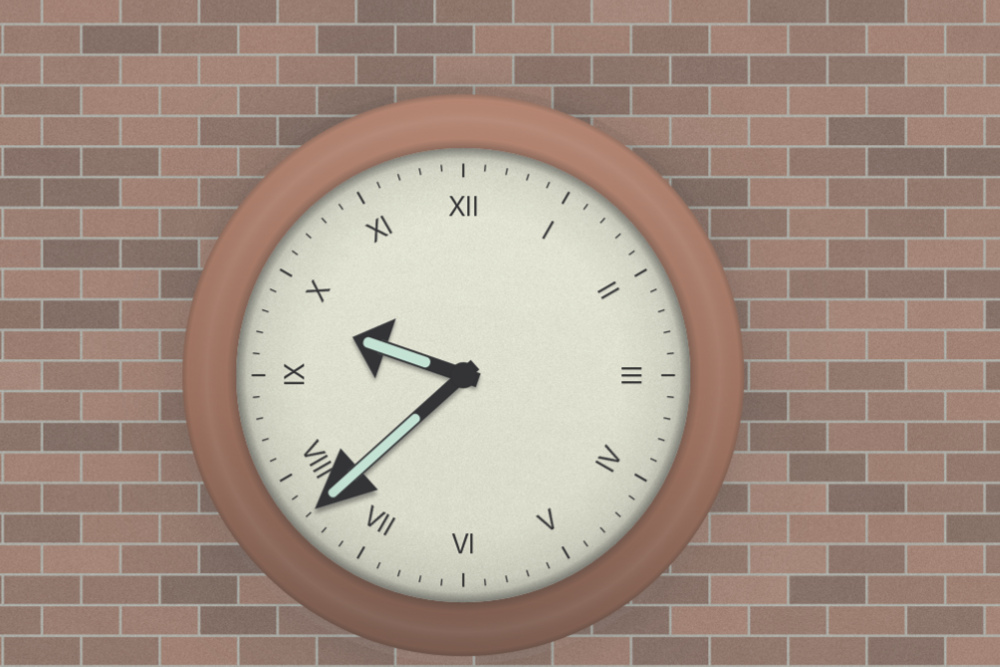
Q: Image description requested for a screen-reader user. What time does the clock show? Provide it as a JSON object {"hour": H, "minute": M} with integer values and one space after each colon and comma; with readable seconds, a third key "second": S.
{"hour": 9, "minute": 38}
